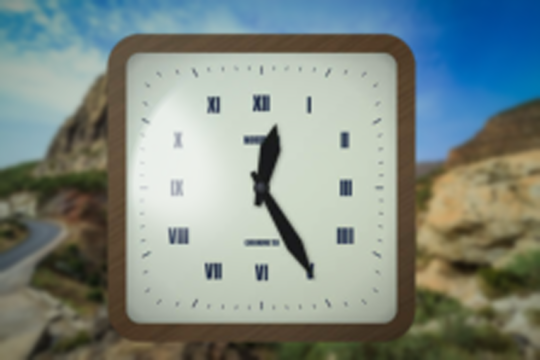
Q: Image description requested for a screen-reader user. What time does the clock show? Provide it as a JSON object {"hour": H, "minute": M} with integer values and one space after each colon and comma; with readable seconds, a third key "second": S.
{"hour": 12, "minute": 25}
